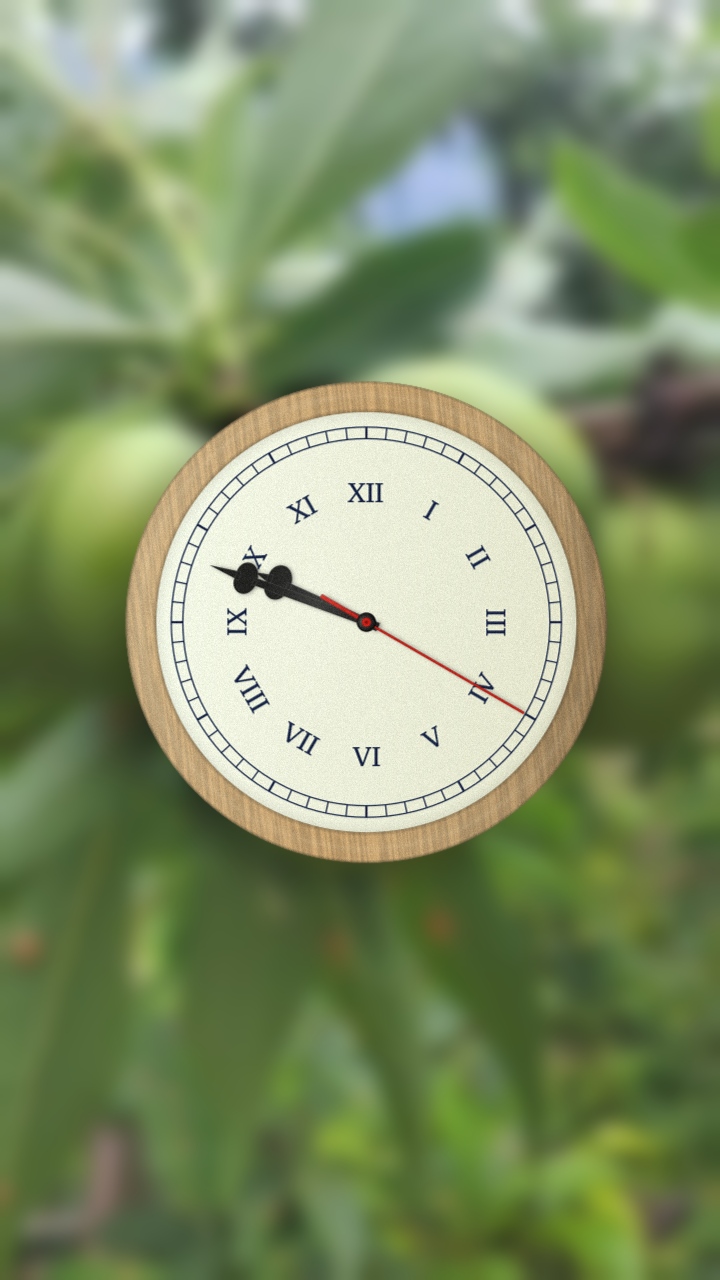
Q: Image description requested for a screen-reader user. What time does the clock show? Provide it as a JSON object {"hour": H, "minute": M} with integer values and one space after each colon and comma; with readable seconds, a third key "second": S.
{"hour": 9, "minute": 48, "second": 20}
